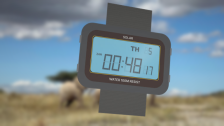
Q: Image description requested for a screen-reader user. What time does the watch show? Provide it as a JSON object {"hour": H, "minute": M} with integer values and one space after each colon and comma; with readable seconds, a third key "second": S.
{"hour": 0, "minute": 48, "second": 17}
